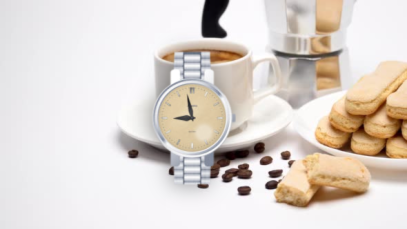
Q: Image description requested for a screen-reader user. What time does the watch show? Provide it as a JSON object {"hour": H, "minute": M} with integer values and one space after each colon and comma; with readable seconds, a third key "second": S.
{"hour": 8, "minute": 58}
